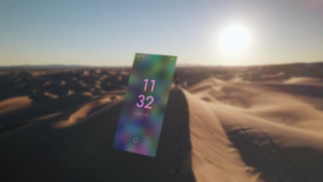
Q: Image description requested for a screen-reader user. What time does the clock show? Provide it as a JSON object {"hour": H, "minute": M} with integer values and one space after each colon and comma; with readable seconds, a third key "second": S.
{"hour": 11, "minute": 32}
